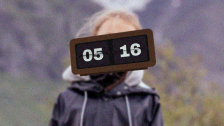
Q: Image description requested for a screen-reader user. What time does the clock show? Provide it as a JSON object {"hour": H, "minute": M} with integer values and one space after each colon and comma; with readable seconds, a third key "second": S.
{"hour": 5, "minute": 16}
